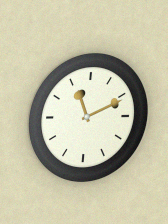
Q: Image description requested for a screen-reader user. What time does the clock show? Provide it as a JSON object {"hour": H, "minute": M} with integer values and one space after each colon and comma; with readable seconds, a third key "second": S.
{"hour": 11, "minute": 11}
